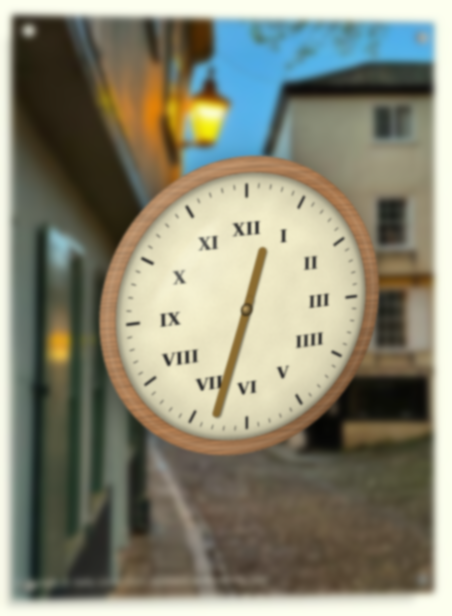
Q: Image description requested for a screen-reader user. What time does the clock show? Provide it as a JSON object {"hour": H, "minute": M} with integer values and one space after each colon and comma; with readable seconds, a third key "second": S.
{"hour": 12, "minute": 33}
